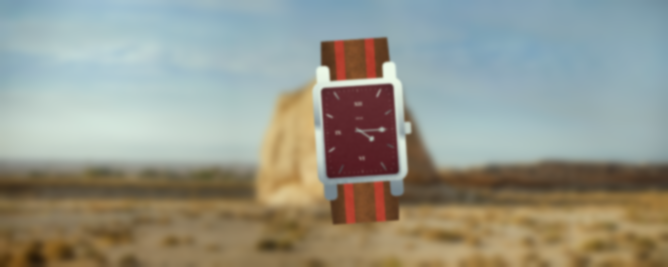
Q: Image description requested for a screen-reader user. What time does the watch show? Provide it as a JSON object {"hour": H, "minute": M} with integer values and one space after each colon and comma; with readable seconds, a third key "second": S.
{"hour": 4, "minute": 15}
